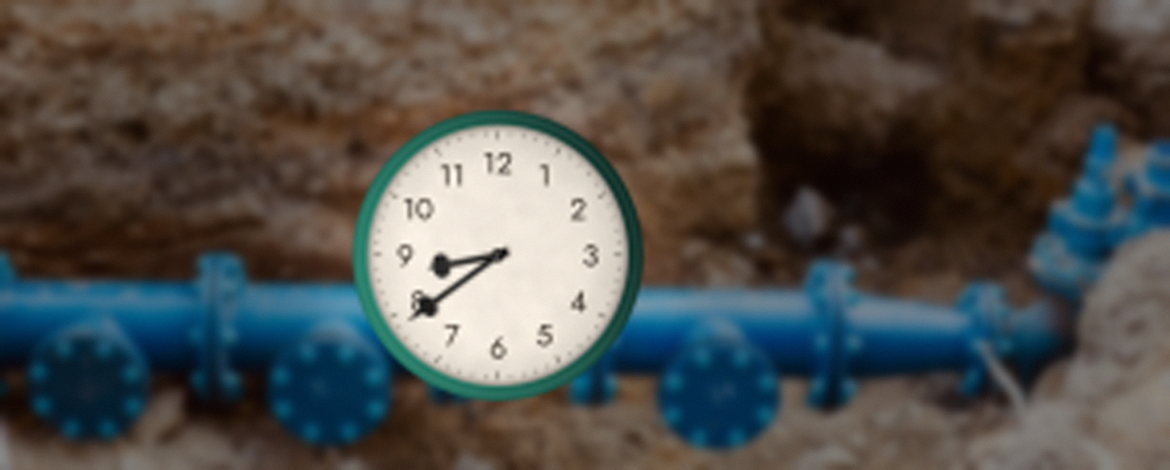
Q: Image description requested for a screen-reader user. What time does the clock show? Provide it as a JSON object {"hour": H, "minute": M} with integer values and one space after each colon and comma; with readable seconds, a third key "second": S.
{"hour": 8, "minute": 39}
